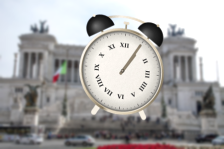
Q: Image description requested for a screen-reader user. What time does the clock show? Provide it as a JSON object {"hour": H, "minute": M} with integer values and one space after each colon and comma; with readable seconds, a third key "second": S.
{"hour": 1, "minute": 5}
